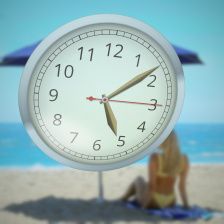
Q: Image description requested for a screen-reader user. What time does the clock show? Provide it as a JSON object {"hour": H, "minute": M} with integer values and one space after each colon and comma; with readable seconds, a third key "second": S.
{"hour": 5, "minute": 8, "second": 15}
